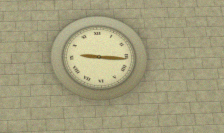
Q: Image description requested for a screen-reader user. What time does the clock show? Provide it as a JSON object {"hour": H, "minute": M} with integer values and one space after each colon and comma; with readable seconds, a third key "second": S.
{"hour": 9, "minute": 16}
